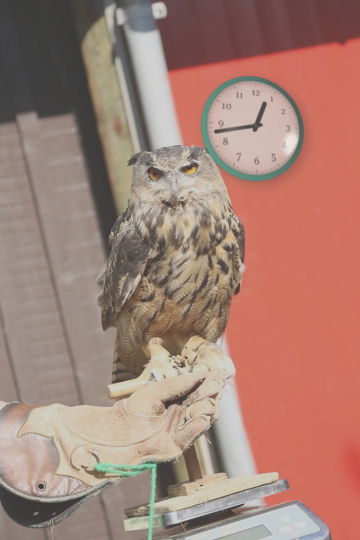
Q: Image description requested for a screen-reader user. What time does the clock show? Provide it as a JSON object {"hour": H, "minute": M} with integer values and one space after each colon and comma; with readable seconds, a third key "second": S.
{"hour": 12, "minute": 43}
